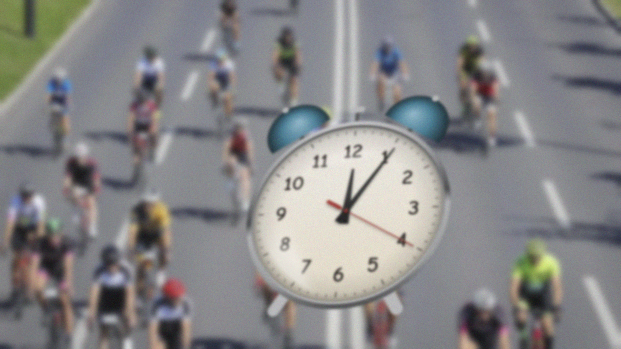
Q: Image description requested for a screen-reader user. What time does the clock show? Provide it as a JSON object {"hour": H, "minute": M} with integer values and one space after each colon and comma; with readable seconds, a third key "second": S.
{"hour": 12, "minute": 5, "second": 20}
